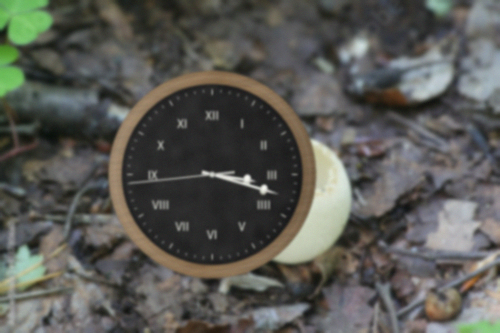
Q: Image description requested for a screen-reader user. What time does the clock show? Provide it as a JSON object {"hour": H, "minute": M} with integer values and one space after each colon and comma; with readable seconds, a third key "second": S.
{"hour": 3, "minute": 17, "second": 44}
